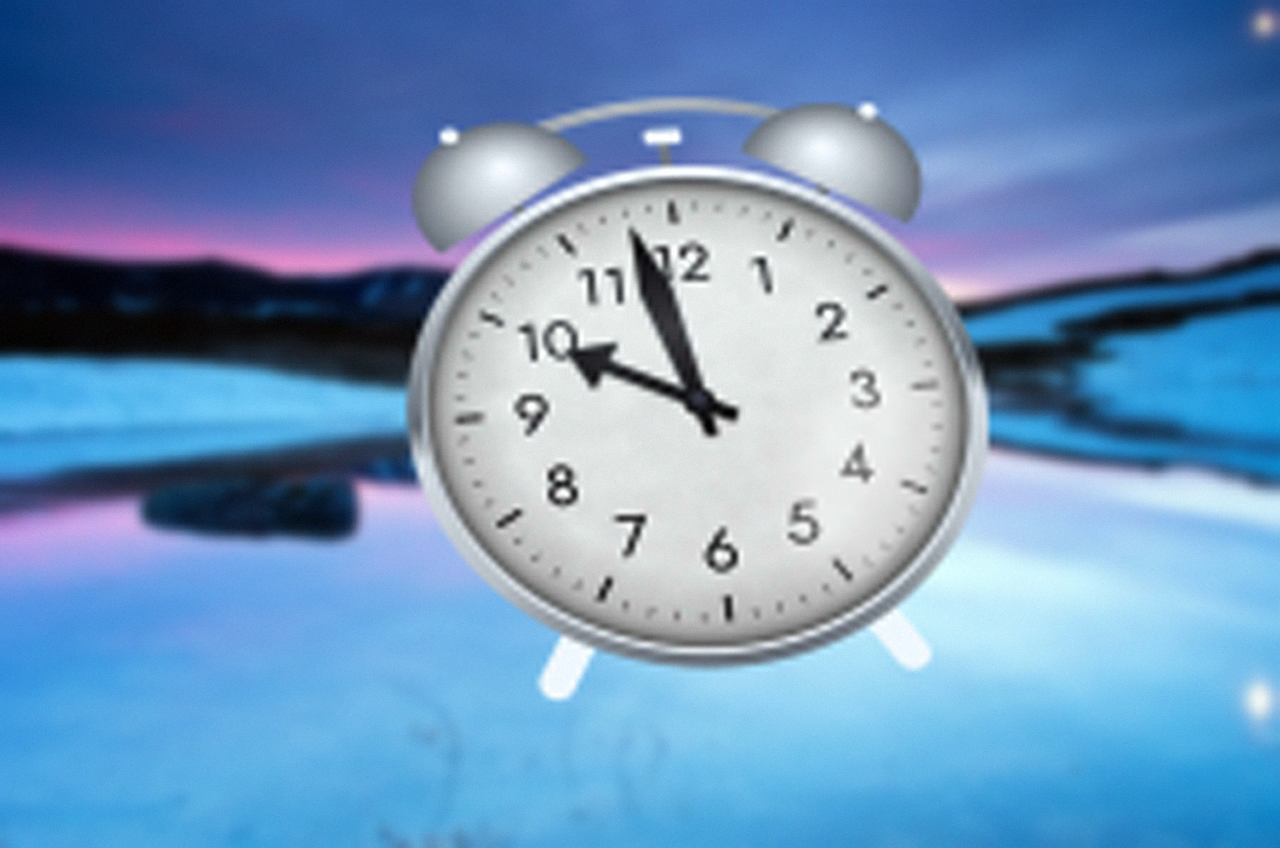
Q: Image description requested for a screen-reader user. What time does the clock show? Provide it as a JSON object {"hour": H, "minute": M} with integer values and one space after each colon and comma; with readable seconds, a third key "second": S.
{"hour": 9, "minute": 58}
